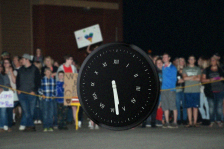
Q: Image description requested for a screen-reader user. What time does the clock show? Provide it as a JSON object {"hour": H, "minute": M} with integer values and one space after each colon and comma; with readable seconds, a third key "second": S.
{"hour": 5, "minute": 28}
